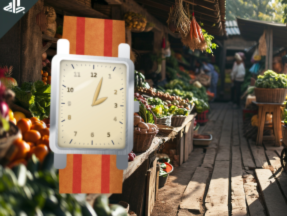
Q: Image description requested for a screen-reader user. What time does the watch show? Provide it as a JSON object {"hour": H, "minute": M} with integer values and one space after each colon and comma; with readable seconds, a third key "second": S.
{"hour": 2, "minute": 3}
